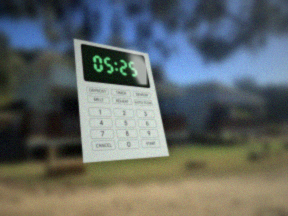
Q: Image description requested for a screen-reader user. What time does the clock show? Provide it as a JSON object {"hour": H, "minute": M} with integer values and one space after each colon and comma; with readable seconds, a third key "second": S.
{"hour": 5, "minute": 25}
